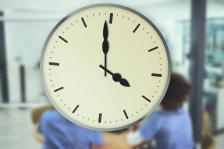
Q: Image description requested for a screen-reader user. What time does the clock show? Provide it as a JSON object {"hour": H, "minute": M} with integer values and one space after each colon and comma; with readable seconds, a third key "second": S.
{"hour": 3, "minute": 59}
